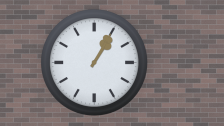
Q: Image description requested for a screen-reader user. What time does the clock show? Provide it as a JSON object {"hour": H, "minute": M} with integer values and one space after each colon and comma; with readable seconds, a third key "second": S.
{"hour": 1, "minute": 5}
